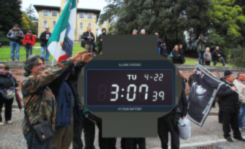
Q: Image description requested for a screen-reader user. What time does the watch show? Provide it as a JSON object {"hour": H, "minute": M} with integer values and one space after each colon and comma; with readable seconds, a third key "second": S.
{"hour": 3, "minute": 7, "second": 39}
